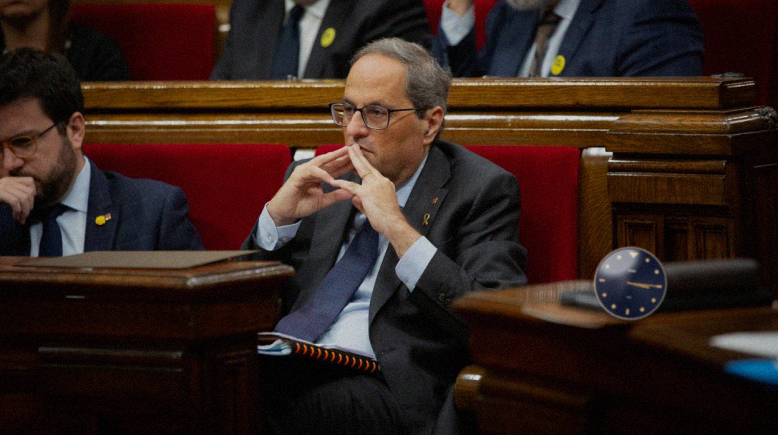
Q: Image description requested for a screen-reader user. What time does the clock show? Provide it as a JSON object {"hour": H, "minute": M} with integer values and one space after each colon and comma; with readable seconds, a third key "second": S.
{"hour": 3, "minute": 15}
